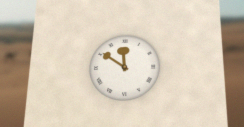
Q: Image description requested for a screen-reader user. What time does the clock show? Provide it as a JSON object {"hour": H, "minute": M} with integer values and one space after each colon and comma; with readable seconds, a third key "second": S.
{"hour": 11, "minute": 51}
